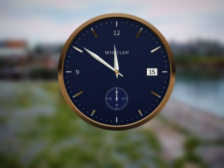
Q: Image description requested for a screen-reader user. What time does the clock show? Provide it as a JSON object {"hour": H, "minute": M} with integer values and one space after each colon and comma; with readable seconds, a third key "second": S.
{"hour": 11, "minute": 51}
